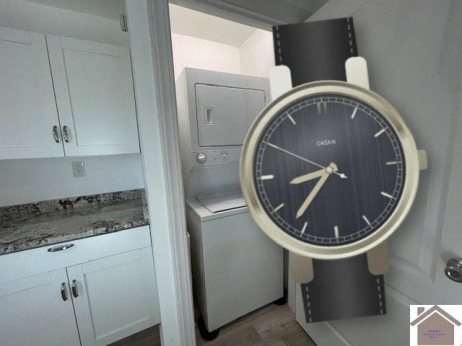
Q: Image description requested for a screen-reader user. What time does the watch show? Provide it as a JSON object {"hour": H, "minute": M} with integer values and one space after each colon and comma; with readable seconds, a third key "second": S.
{"hour": 8, "minute": 36, "second": 50}
